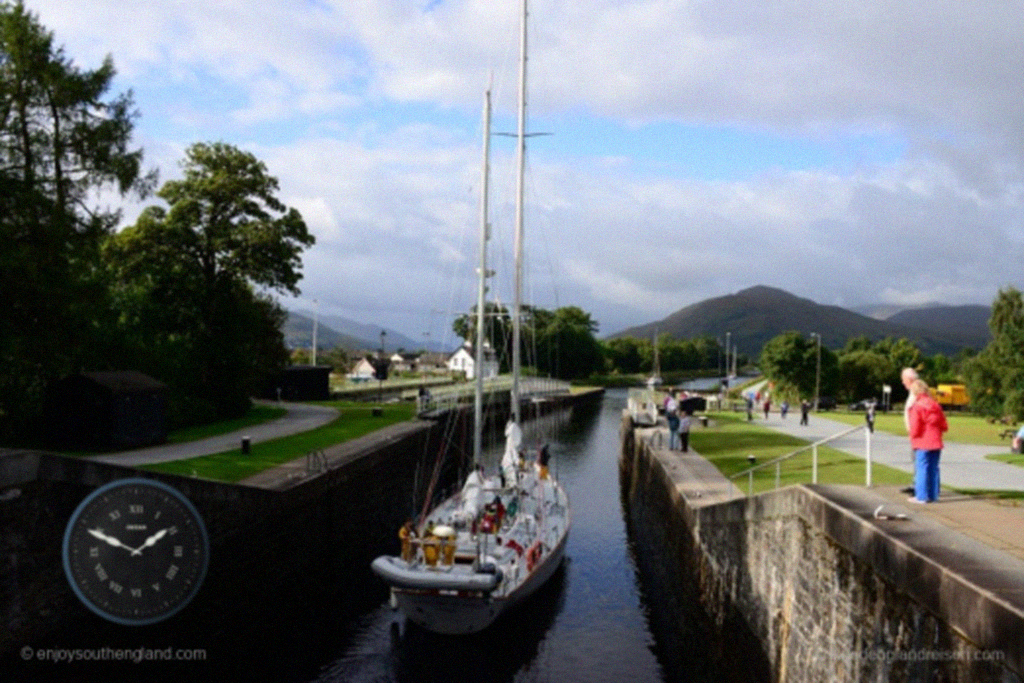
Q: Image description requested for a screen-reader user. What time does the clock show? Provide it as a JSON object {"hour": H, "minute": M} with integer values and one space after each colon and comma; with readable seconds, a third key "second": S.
{"hour": 1, "minute": 49}
